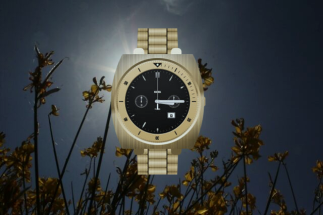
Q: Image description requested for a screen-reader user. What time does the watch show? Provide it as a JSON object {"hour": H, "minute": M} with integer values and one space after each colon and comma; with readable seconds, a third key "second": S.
{"hour": 3, "minute": 15}
